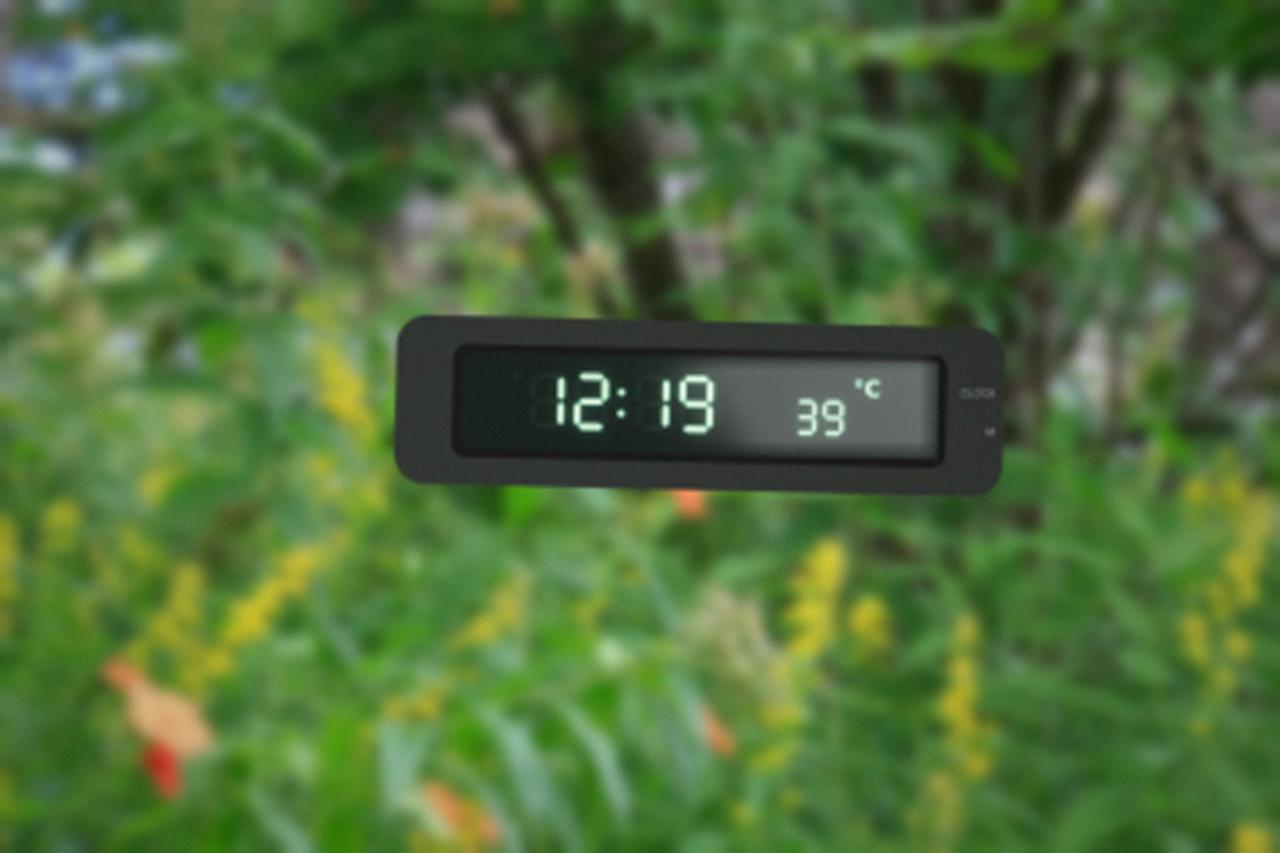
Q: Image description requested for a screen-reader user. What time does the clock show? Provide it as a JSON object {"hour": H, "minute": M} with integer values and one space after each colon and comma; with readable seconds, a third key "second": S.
{"hour": 12, "minute": 19}
